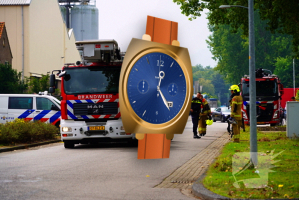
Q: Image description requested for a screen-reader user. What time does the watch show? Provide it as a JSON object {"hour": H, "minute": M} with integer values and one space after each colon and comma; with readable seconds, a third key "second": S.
{"hour": 12, "minute": 24}
